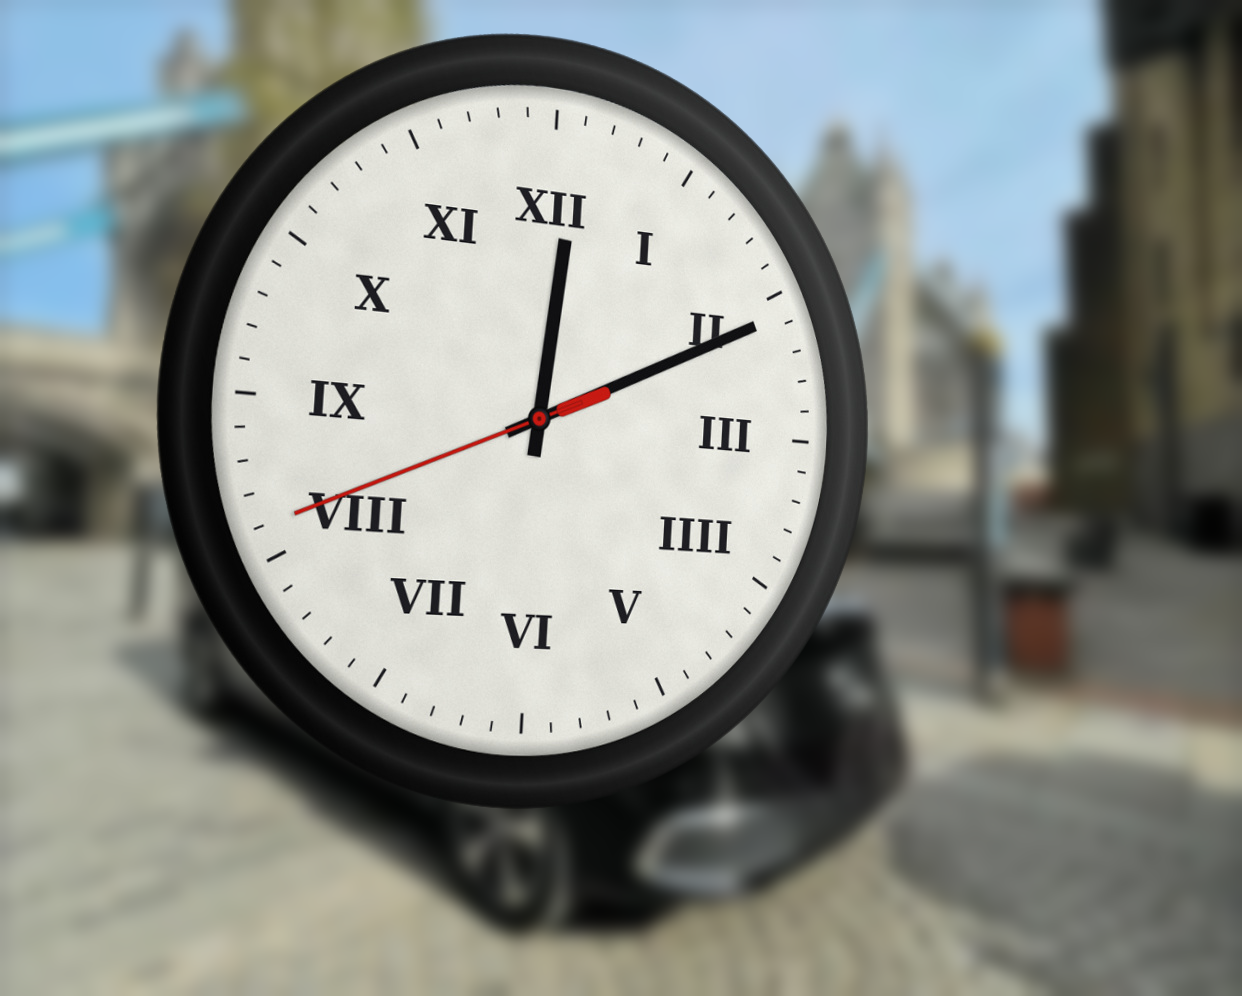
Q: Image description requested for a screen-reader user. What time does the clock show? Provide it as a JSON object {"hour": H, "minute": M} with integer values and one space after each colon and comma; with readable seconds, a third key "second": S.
{"hour": 12, "minute": 10, "second": 41}
